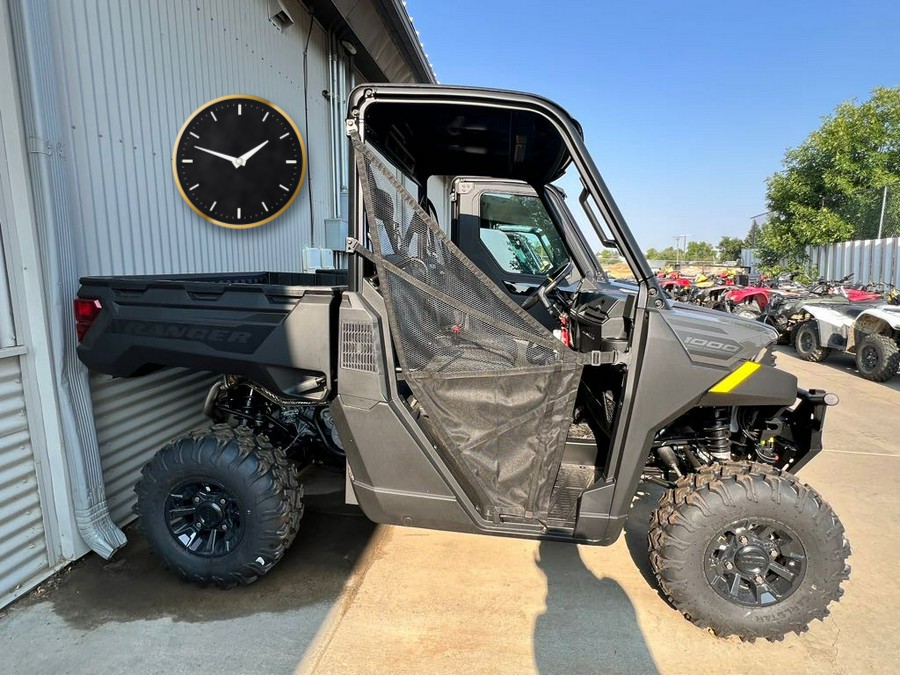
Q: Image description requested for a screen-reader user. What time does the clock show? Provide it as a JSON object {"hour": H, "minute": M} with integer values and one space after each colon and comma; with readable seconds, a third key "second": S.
{"hour": 1, "minute": 48}
